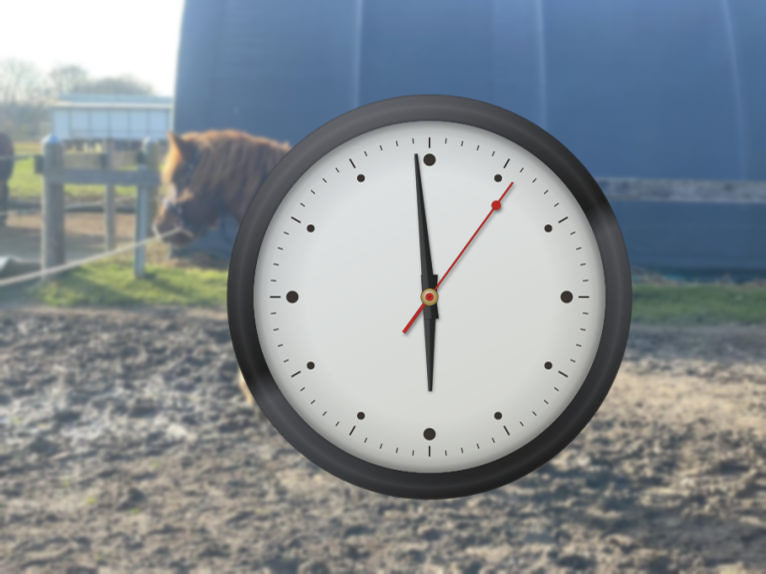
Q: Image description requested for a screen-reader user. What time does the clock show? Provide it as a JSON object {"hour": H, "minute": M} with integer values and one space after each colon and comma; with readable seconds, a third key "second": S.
{"hour": 5, "minute": 59, "second": 6}
